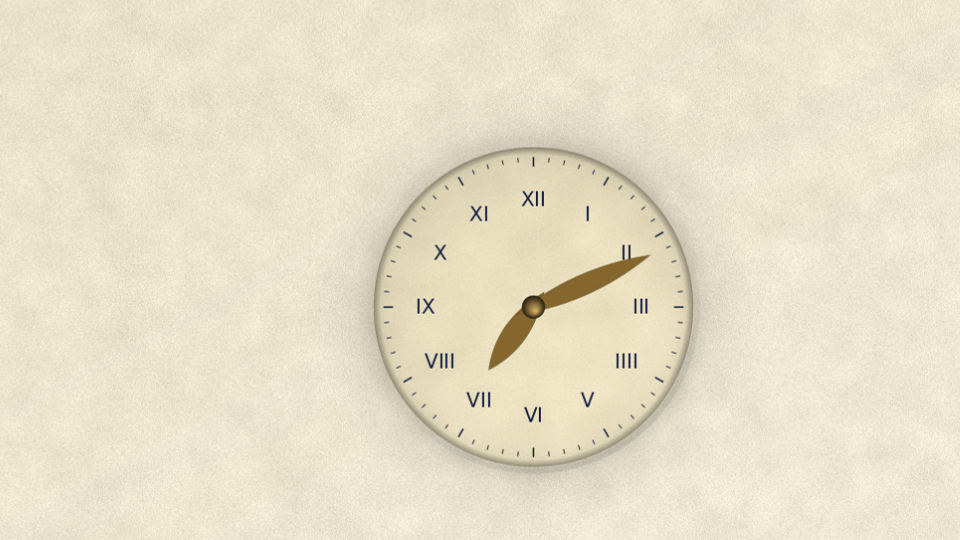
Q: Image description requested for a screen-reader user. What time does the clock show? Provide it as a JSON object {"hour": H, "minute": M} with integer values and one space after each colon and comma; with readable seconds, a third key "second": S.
{"hour": 7, "minute": 11}
